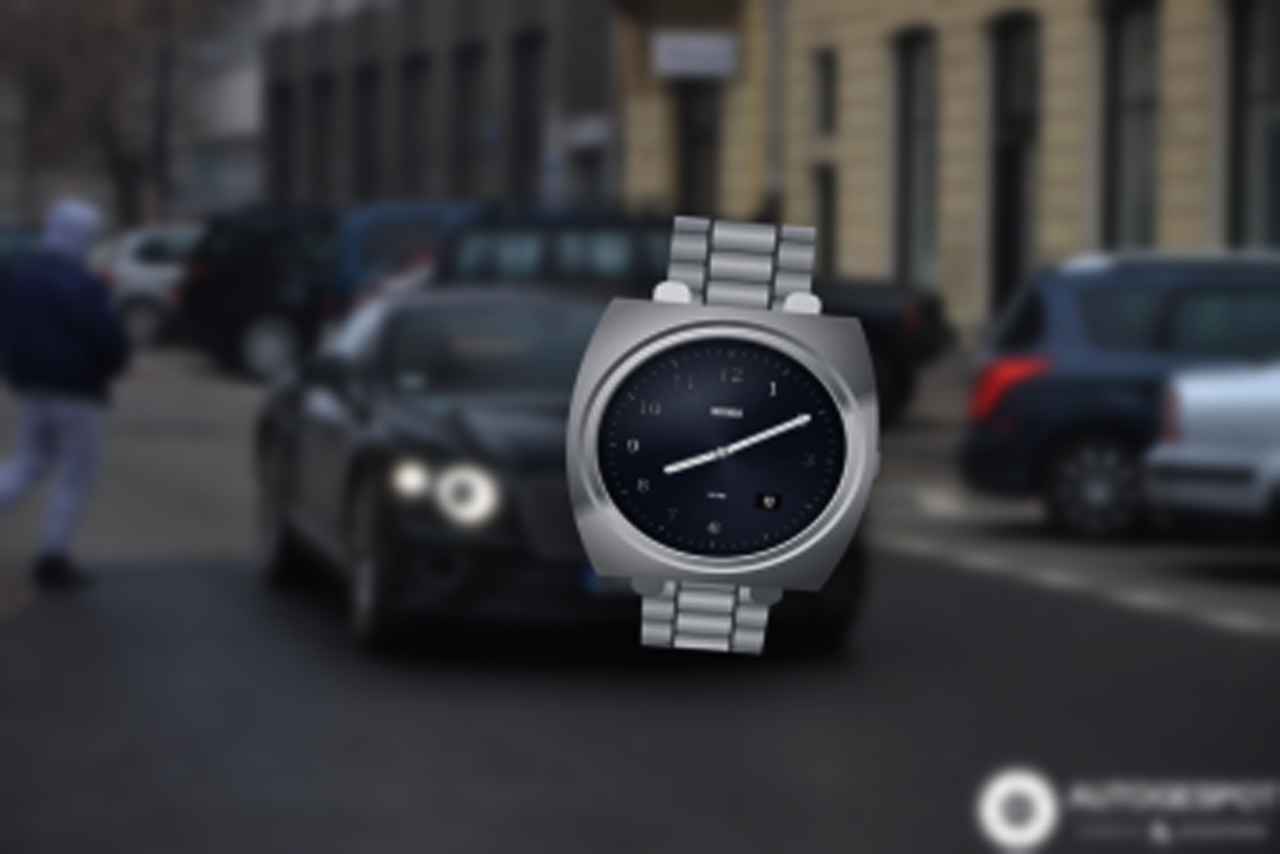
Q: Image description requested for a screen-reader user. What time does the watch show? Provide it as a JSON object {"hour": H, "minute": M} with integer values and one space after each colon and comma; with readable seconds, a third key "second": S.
{"hour": 8, "minute": 10}
